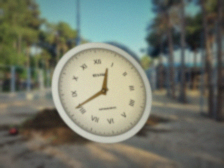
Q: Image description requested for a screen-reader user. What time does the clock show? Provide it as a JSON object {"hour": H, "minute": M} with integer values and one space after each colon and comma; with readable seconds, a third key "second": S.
{"hour": 12, "minute": 41}
